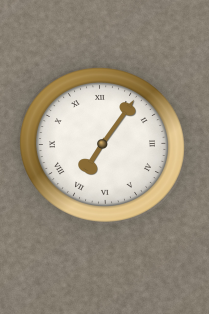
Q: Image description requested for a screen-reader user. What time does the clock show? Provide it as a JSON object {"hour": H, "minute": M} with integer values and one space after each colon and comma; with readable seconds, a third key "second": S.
{"hour": 7, "minute": 6}
